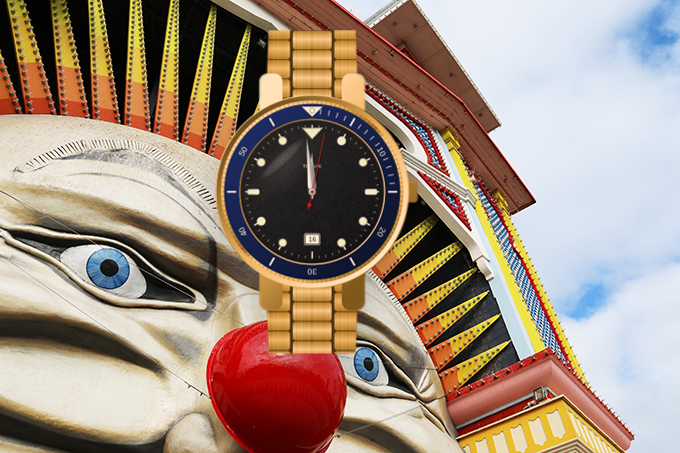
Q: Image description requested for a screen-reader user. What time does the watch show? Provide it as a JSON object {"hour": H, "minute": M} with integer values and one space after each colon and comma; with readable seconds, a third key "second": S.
{"hour": 11, "minute": 59, "second": 2}
